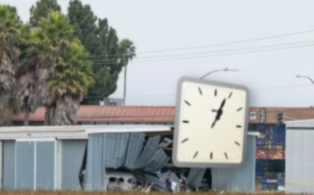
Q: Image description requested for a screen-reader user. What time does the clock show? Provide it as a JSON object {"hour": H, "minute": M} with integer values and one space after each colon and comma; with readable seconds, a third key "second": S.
{"hour": 1, "minute": 4}
